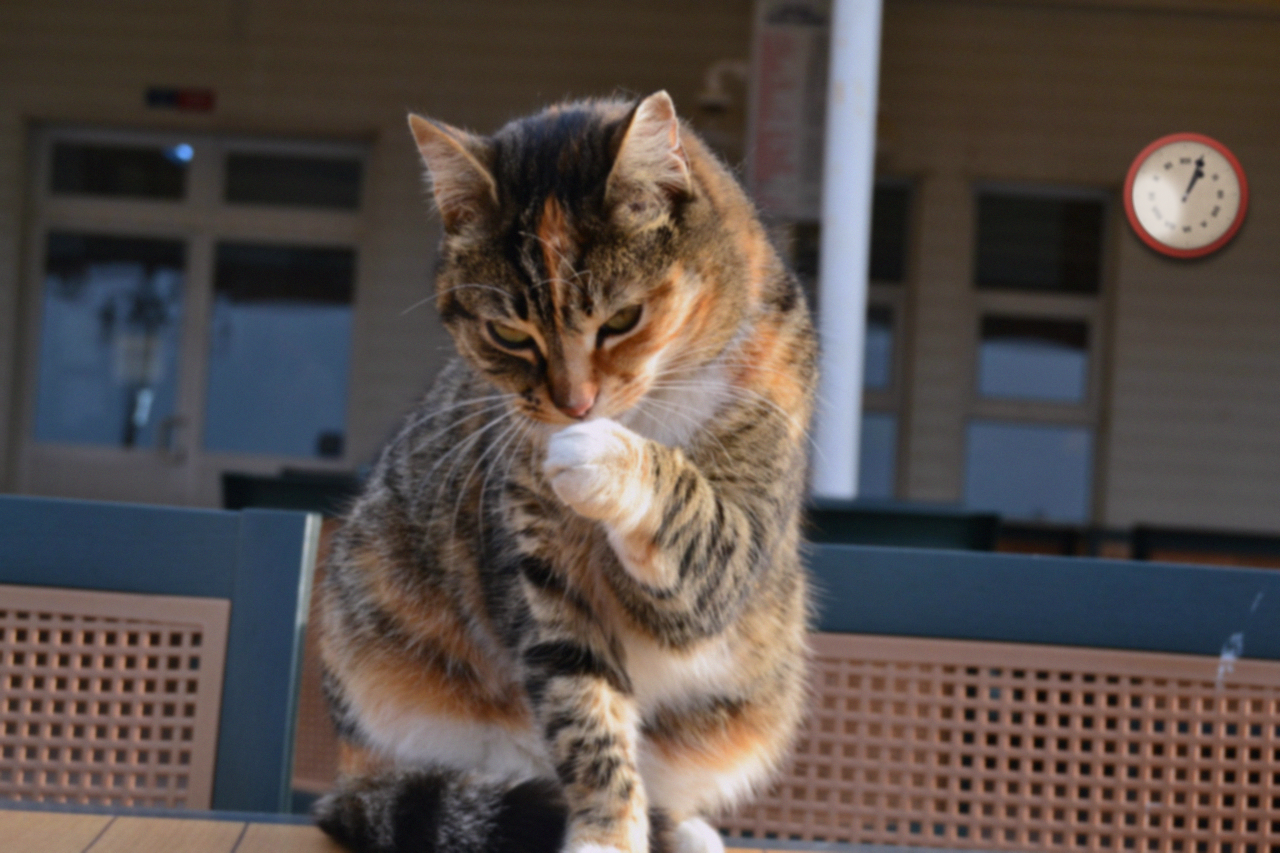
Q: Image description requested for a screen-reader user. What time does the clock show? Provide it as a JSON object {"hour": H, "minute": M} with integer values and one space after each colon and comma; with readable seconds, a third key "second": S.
{"hour": 1, "minute": 4}
